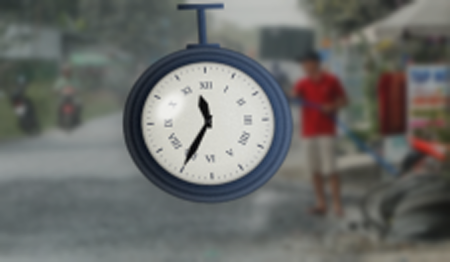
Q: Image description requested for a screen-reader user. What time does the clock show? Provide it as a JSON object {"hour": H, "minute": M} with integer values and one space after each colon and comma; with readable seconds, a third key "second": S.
{"hour": 11, "minute": 35}
